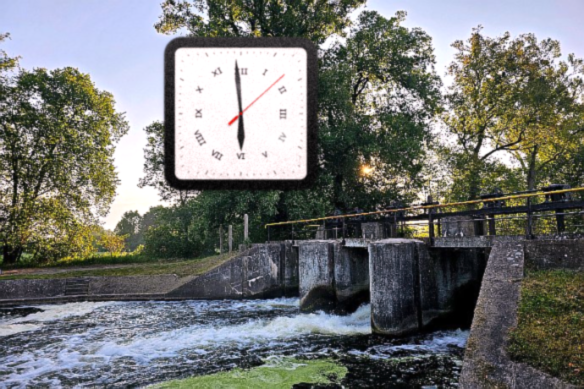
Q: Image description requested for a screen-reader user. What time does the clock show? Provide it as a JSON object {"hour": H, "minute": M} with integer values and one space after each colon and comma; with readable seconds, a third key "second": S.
{"hour": 5, "minute": 59, "second": 8}
